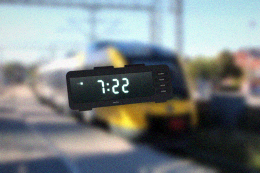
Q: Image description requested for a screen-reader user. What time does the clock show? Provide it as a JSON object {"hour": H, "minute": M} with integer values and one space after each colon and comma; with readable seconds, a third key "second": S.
{"hour": 7, "minute": 22}
